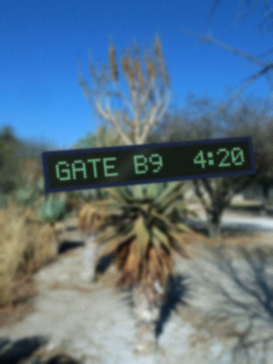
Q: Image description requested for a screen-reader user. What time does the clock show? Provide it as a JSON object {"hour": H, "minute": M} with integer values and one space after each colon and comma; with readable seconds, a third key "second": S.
{"hour": 4, "minute": 20}
